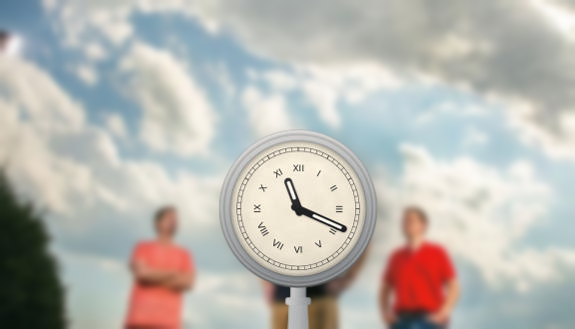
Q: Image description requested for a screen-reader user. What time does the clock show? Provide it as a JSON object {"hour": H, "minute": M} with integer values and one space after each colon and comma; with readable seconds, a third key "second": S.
{"hour": 11, "minute": 19}
